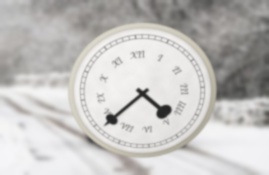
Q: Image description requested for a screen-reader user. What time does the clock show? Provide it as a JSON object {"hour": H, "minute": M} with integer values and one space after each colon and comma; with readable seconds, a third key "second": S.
{"hour": 4, "minute": 39}
